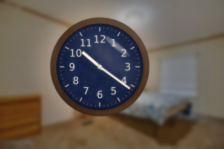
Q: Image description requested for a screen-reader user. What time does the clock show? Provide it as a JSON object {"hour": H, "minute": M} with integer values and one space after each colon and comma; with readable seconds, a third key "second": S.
{"hour": 10, "minute": 21}
